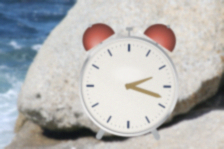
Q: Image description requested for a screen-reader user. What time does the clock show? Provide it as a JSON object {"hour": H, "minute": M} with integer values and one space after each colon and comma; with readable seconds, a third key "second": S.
{"hour": 2, "minute": 18}
